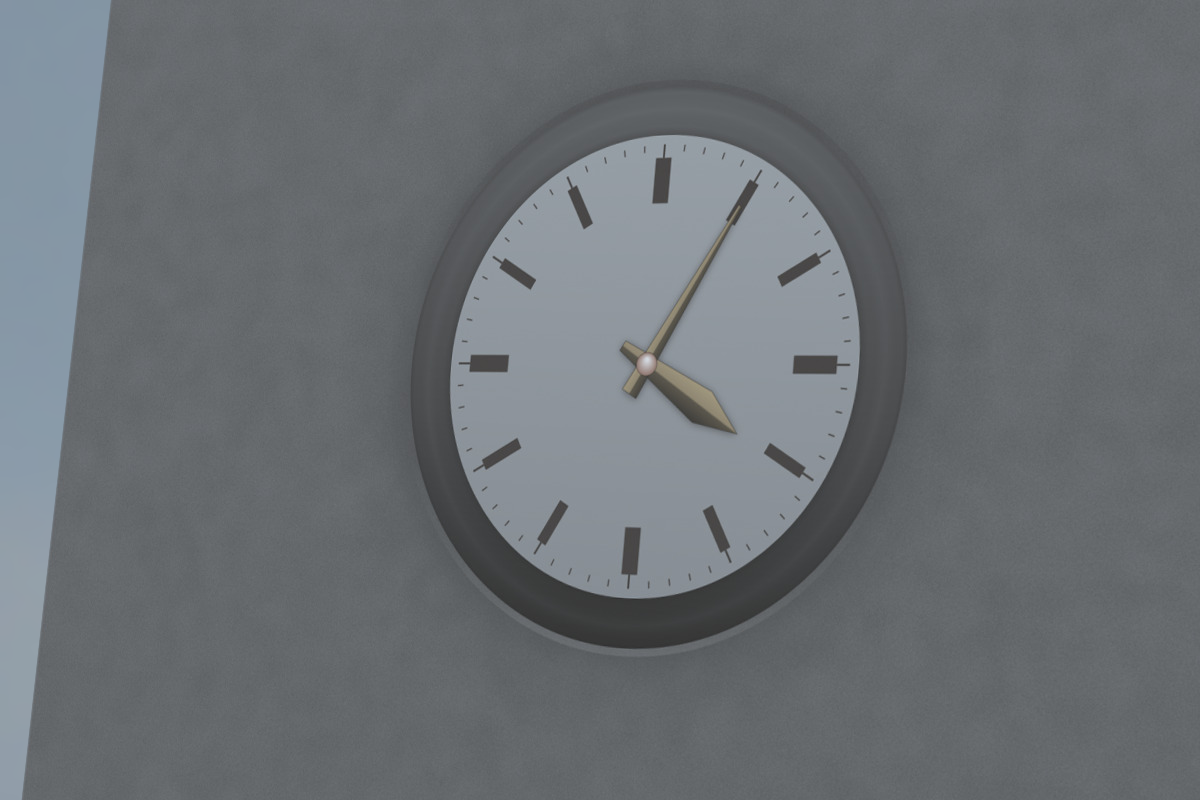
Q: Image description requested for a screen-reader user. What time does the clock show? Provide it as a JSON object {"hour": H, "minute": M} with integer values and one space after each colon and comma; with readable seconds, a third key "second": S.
{"hour": 4, "minute": 5}
